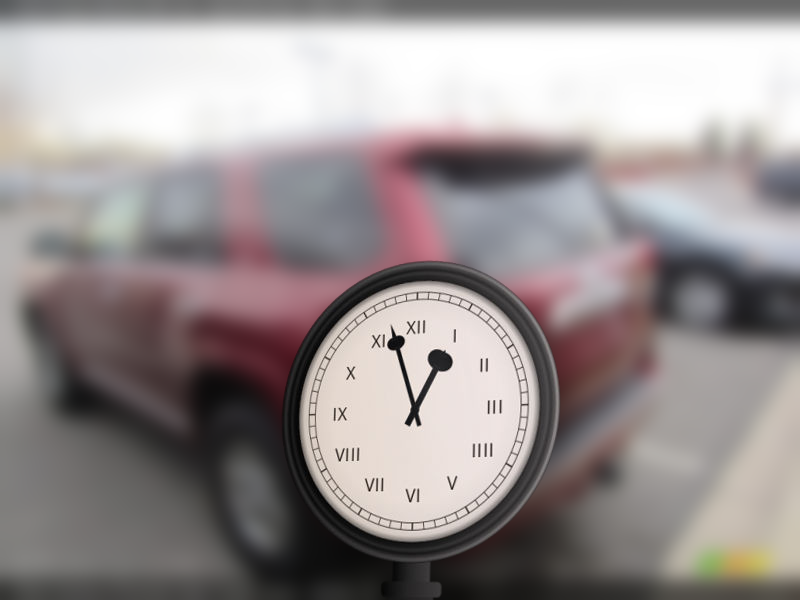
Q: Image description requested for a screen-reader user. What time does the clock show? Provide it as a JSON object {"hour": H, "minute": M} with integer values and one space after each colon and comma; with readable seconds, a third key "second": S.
{"hour": 12, "minute": 57}
